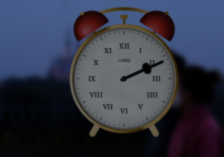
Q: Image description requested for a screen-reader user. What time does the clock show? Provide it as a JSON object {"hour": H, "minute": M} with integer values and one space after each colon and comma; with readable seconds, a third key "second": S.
{"hour": 2, "minute": 11}
